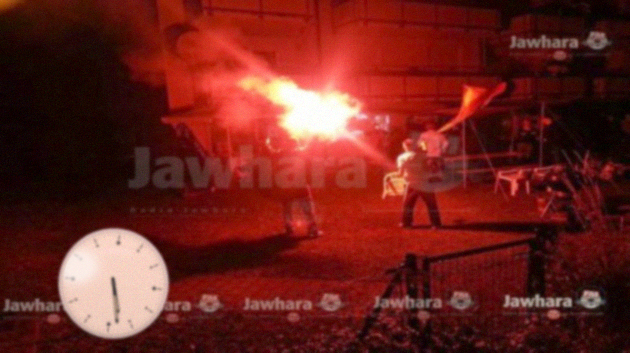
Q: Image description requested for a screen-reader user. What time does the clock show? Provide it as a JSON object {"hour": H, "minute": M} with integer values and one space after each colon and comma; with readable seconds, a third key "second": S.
{"hour": 5, "minute": 28}
